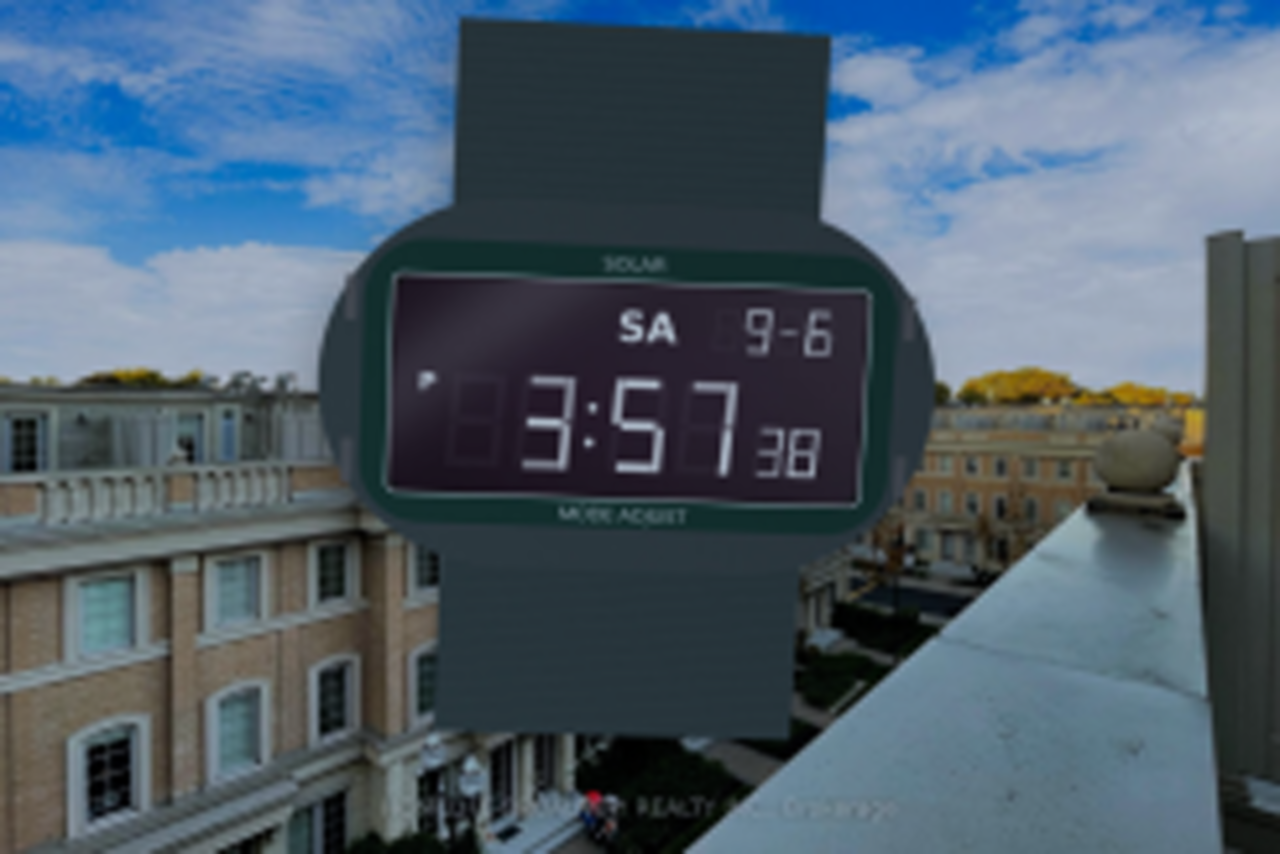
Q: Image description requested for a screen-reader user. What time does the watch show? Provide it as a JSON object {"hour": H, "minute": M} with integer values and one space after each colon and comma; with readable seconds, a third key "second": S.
{"hour": 3, "minute": 57, "second": 38}
